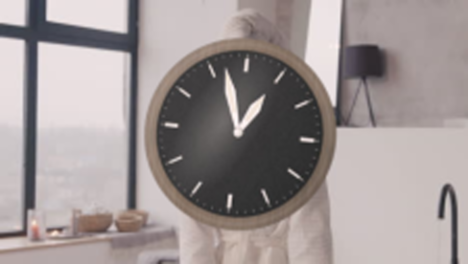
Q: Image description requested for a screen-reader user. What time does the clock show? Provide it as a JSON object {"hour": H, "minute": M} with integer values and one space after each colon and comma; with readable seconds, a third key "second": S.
{"hour": 12, "minute": 57}
